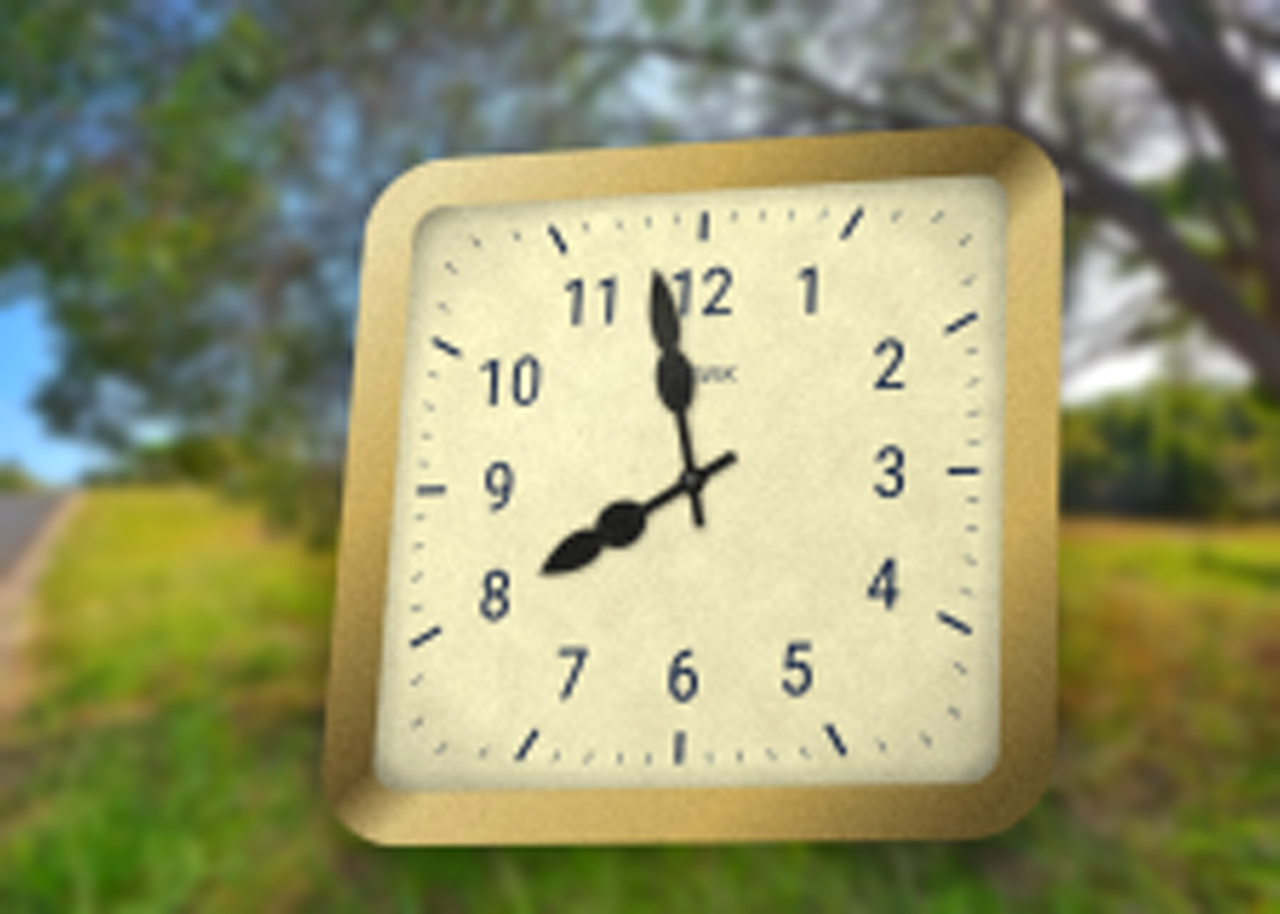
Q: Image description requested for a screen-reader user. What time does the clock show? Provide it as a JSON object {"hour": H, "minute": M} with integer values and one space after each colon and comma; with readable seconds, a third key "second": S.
{"hour": 7, "minute": 58}
